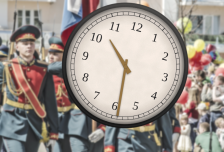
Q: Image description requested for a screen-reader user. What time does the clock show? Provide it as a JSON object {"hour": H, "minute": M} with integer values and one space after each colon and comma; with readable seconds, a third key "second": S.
{"hour": 10, "minute": 29}
